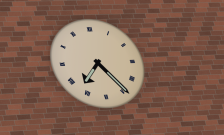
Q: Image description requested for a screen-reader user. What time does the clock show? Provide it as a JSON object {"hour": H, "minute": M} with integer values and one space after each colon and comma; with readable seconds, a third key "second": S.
{"hour": 7, "minute": 24}
